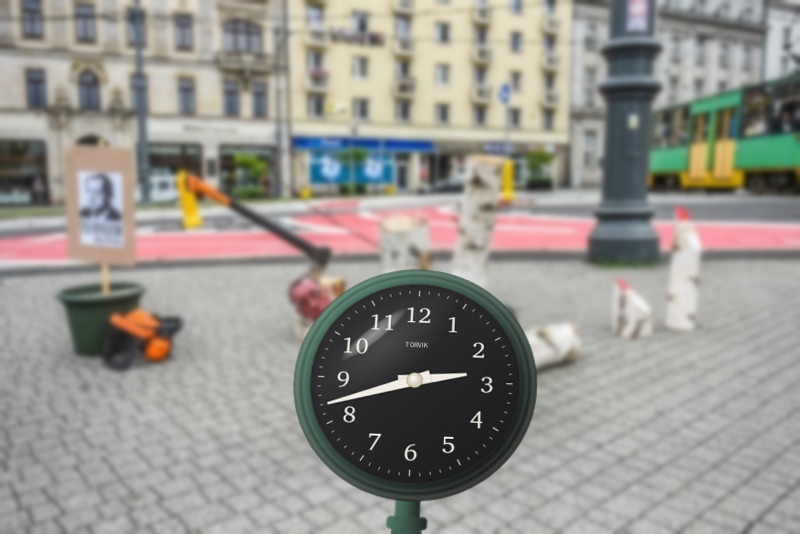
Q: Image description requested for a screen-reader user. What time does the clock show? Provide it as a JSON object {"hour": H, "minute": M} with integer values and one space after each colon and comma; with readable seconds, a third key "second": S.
{"hour": 2, "minute": 42}
